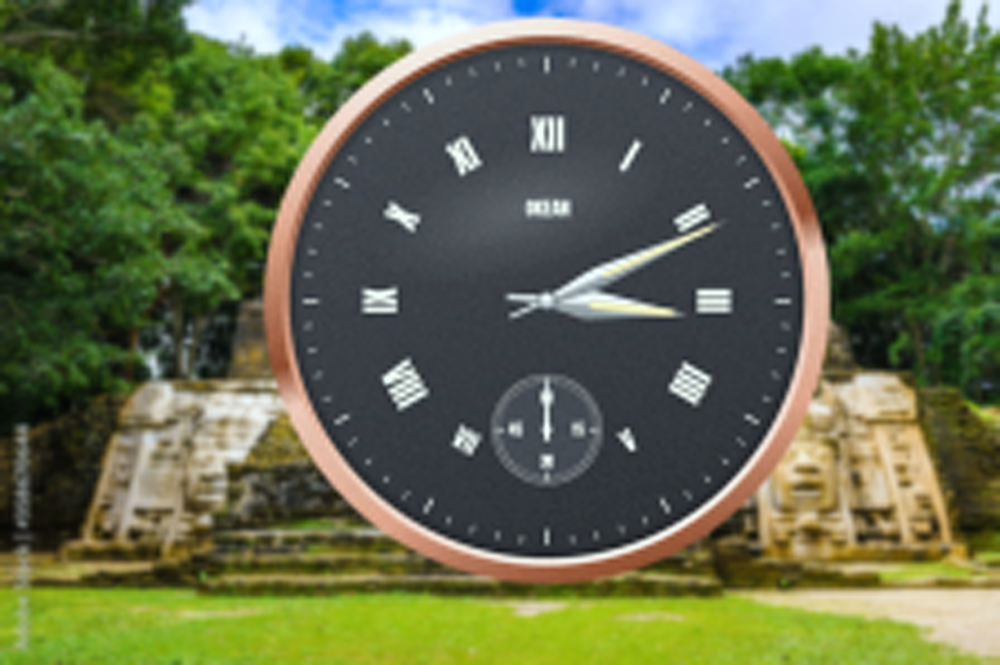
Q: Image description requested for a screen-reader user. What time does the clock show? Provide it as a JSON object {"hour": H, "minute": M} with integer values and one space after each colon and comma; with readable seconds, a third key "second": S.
{"hour": 3, "minute": 11}
